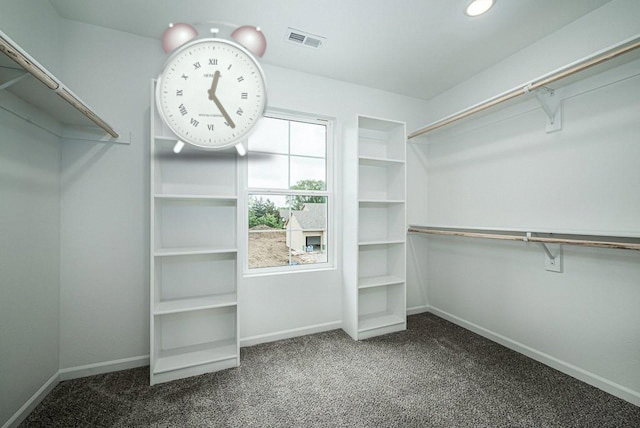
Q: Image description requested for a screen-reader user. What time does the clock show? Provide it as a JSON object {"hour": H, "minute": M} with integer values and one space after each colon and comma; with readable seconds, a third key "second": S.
{"hour": 12, "minute": 24}
